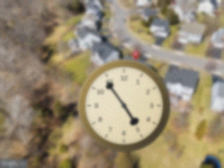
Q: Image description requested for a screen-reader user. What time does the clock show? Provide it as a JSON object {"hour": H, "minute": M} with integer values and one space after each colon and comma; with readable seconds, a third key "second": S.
{"hour": 4, "minute": 54}
